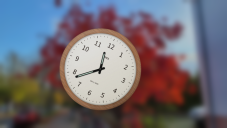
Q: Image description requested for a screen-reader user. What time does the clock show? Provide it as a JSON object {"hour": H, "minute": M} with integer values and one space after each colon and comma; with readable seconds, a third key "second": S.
{"hour": 11, "minute": 38}
